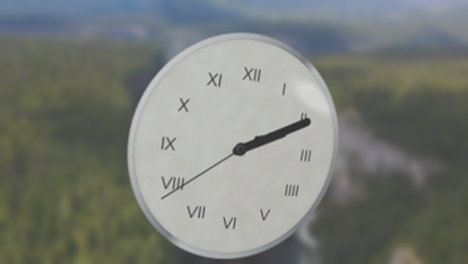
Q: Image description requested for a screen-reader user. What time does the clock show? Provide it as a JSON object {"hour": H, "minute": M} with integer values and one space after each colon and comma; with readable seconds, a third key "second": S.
{"hour": 2, "minute": 10, "second": 39}
